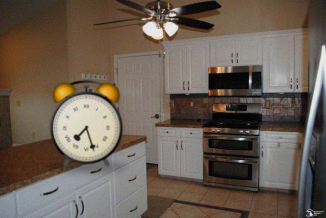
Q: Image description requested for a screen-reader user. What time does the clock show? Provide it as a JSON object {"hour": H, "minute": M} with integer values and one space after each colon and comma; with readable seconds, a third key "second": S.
{"hour": 7, "minute": 27}
